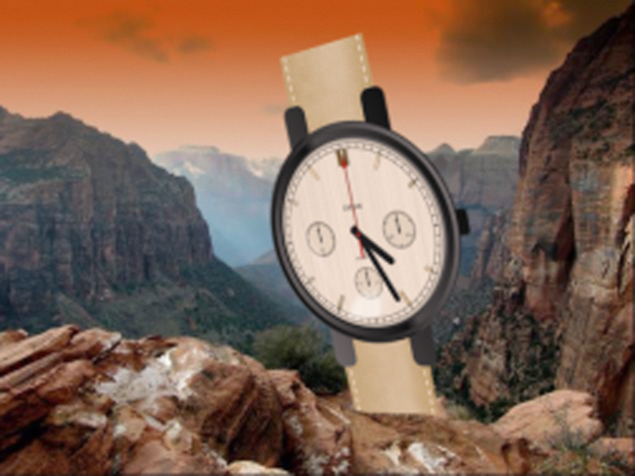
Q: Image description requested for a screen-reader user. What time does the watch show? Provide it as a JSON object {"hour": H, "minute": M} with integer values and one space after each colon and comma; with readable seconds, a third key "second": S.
{"hour": 4, "minute": 26}
